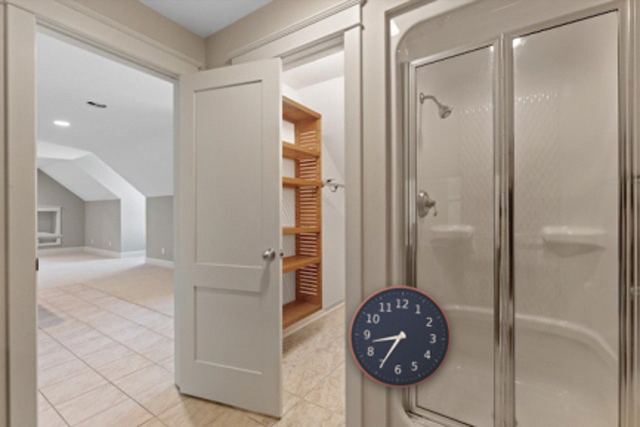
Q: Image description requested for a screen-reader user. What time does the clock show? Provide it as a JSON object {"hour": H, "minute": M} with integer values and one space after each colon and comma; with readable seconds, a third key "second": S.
{"hour": 8, "minute": 35}
